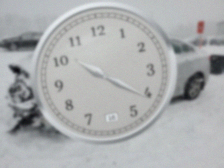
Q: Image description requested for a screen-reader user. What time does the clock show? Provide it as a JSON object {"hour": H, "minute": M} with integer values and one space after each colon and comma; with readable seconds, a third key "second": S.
{"hour": 10, "minute": 21}
